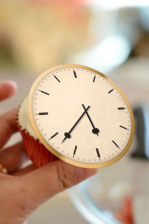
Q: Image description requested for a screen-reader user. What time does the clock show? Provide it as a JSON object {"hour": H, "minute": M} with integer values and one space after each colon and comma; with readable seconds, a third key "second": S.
{"hour": 5, "minute": 38}
